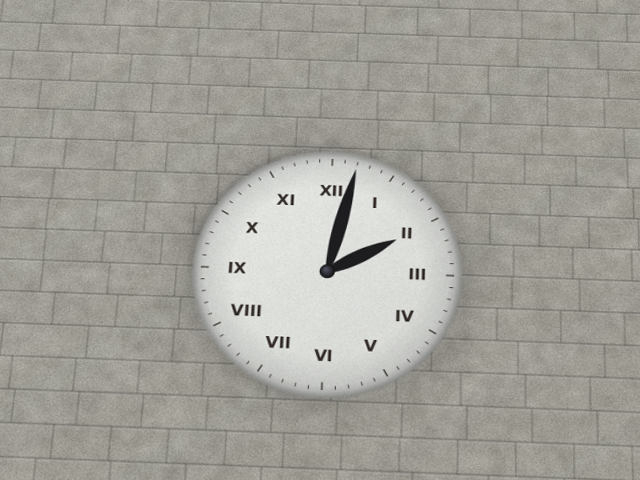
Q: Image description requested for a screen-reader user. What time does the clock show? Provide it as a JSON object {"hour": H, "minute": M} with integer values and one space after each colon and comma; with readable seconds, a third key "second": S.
{"hour": 2, "minute": 2}
